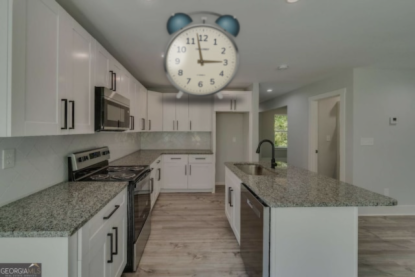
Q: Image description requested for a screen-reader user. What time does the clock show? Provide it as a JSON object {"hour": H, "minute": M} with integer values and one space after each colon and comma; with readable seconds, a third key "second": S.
{"hour": 2, "minute": 58}
